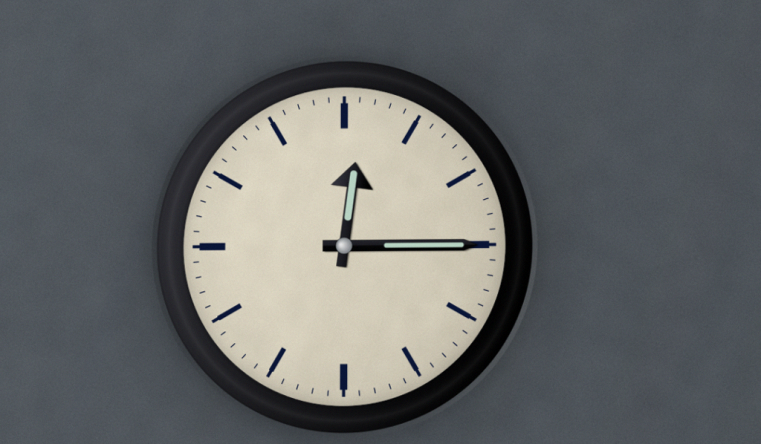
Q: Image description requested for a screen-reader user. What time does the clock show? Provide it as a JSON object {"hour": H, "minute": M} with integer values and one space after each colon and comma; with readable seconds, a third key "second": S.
{"hour": 12, "minute": 15}
